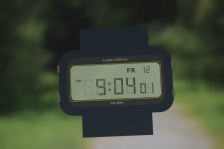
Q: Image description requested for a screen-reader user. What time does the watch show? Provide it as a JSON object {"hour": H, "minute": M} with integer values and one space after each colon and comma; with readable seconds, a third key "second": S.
{"hour": 9, "minute": 4, "second": 1}
